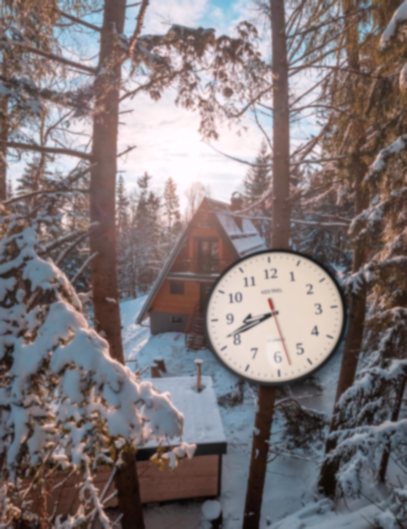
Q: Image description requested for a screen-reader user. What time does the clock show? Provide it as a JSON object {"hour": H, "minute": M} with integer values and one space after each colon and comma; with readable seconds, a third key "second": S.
{"hour": 8, "minute": 41, "second": 28}
